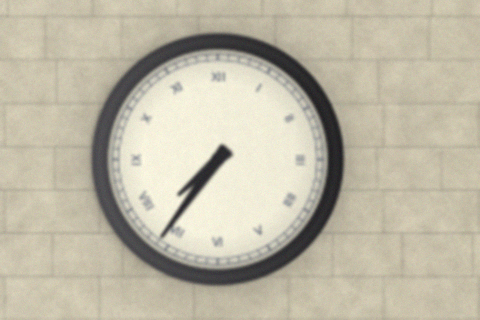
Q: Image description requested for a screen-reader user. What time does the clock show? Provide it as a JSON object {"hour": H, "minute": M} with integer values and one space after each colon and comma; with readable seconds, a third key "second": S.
{"hour": 7, "minute": 36}
